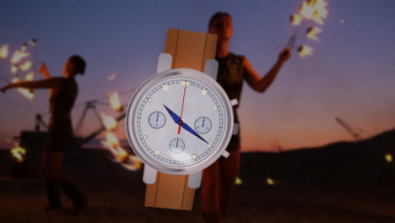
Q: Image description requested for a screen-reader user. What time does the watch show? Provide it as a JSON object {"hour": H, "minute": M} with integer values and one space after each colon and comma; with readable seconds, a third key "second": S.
{"hour": 10, "minute": 20}
